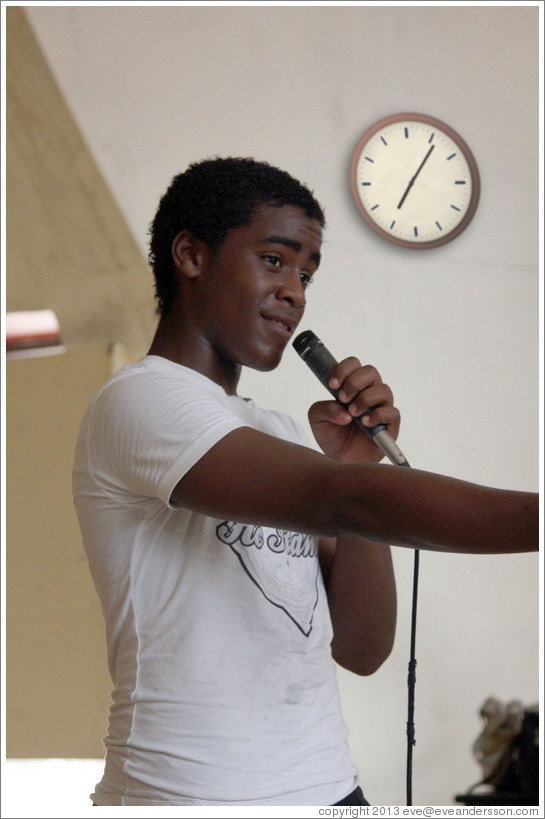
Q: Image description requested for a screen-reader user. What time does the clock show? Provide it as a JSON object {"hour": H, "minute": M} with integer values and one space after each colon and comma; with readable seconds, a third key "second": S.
{"hour": 7, "minute": 6}
